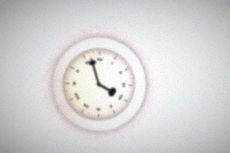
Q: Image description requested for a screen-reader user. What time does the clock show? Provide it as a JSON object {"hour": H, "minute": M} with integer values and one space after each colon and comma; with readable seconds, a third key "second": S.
{"hour": 3, "minute": 57}
